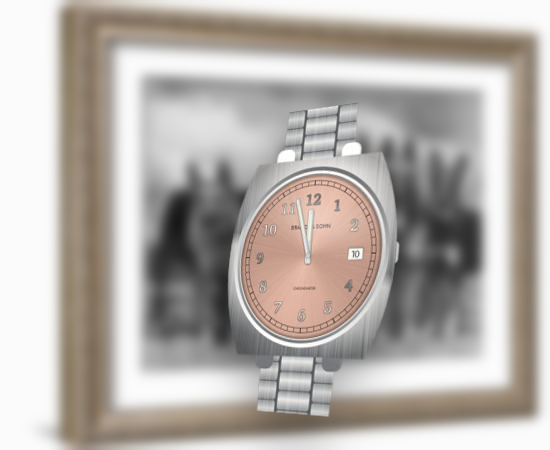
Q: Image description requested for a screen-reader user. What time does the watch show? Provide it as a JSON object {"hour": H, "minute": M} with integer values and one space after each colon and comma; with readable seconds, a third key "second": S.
{"hour": 11, "minute": 57}
